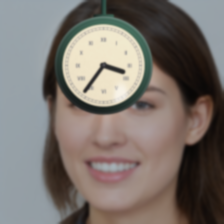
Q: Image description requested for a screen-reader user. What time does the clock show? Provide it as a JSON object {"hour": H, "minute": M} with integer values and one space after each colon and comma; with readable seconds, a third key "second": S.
{"hour": 3, "minute": 36}
